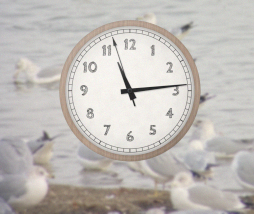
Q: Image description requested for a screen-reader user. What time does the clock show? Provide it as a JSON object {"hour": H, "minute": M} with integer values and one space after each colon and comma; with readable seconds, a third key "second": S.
{"hour": 11, "minute": 13, "second": 57}
